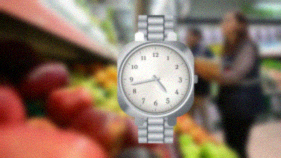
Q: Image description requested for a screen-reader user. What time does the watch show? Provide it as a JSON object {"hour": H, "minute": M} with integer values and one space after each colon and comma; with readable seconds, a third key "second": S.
{"hour": 4, "minute": 43}
